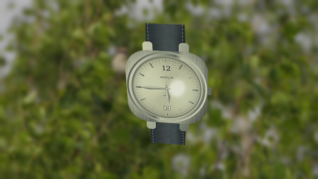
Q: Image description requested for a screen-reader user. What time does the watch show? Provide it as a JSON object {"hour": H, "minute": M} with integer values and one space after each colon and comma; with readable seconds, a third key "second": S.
{"hour": 5, "minute": 45}
